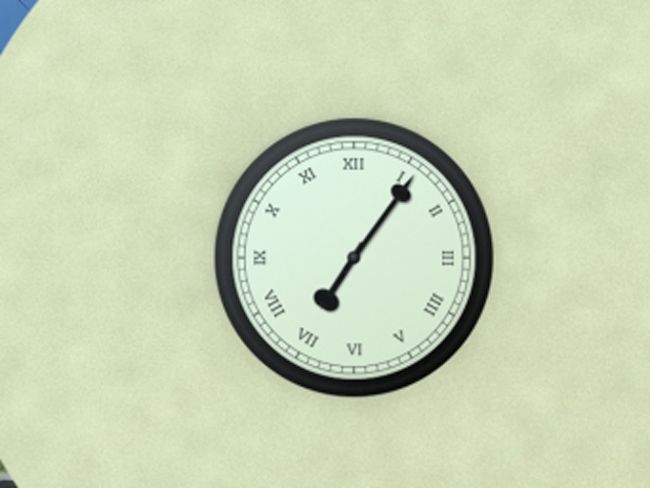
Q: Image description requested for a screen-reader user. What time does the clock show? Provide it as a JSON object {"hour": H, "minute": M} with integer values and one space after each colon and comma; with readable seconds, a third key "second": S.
{"hour": 7, "minute": 6}
